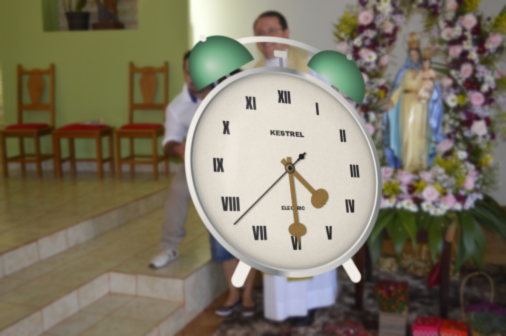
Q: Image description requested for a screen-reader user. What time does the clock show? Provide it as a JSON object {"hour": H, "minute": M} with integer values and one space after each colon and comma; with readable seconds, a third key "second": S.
{"hour": 4, "minute": 29, "second": 38}
